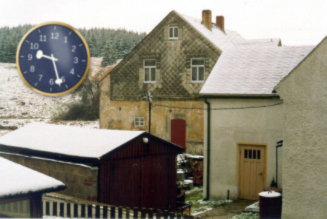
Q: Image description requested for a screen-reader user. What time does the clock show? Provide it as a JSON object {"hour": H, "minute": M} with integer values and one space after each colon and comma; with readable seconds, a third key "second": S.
{"hour": 9, "minute": 27}
